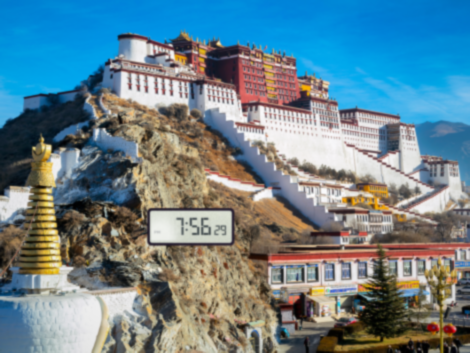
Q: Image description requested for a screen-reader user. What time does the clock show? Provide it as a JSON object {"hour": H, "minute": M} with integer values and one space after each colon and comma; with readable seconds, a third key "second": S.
{"hour": 7, "minute": 56}
